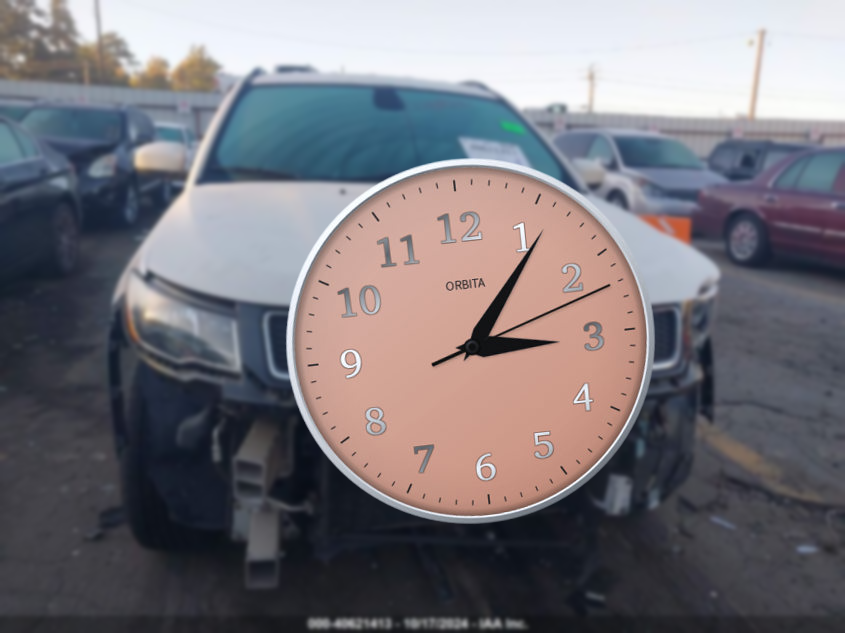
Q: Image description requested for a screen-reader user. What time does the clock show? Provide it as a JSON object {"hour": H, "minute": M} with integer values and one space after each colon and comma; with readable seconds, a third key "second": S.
{"hour": 3, "minute": 6, "second": 12}
